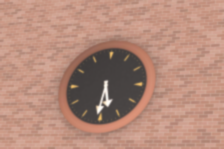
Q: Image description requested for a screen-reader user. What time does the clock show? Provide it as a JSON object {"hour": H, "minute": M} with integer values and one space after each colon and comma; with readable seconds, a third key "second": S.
{"hour": 5, "minute": 31}
